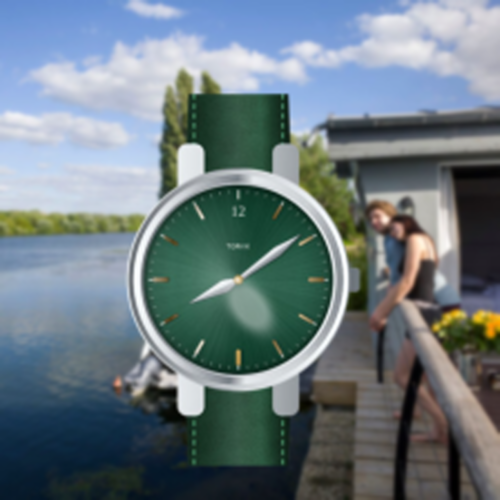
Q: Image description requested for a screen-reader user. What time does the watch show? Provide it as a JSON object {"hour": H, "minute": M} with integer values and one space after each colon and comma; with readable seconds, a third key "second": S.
{"hour": 8, "minute": 9}
